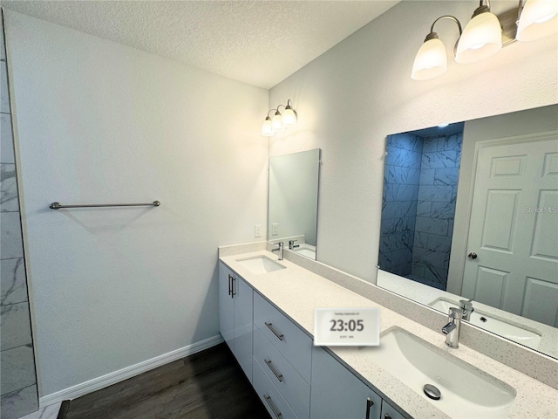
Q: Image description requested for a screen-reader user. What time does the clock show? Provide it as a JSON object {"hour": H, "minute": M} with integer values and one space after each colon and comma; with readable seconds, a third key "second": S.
{"hour": 23, "minute": 5}
